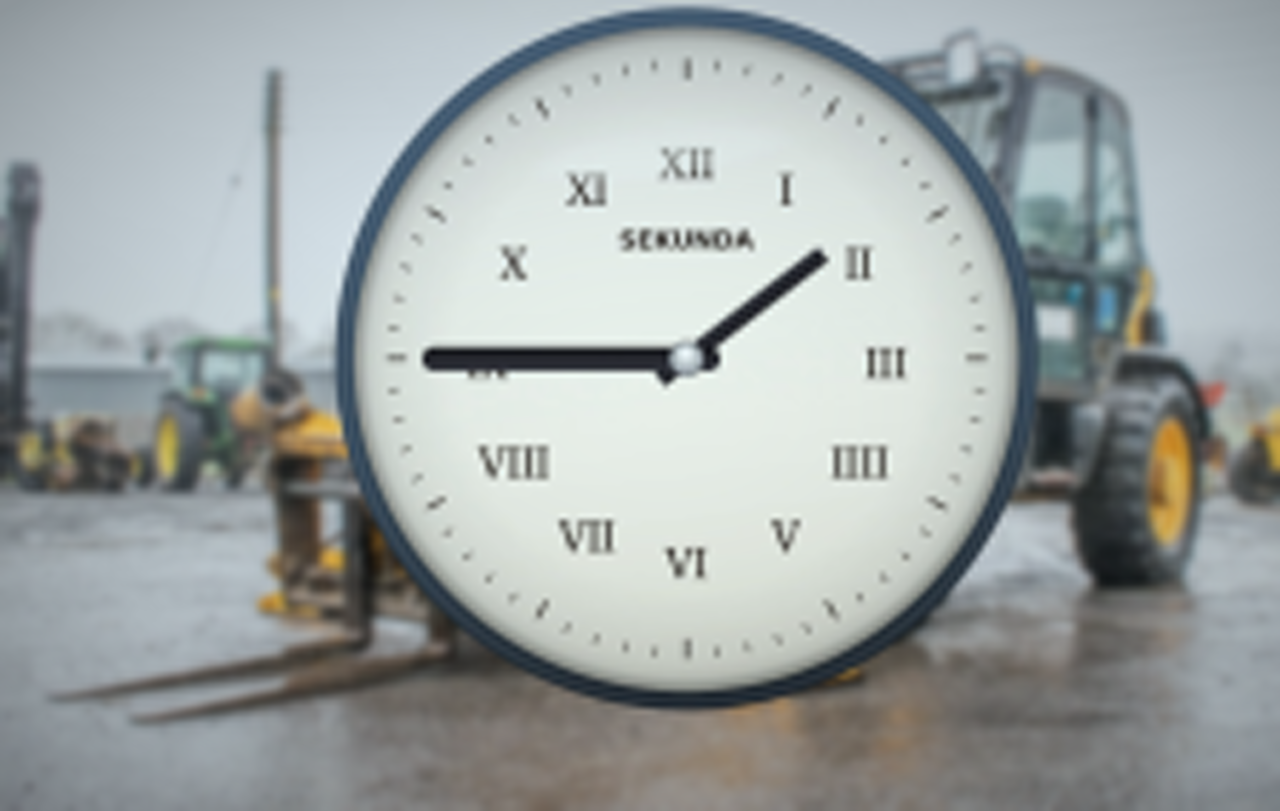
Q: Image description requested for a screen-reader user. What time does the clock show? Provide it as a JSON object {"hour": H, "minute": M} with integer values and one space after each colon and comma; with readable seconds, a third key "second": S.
{"hour": 1, "minute": 45}
